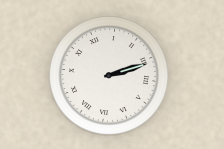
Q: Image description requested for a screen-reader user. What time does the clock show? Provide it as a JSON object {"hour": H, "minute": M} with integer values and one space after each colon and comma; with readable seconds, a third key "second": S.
{"hour": 3, "minute": 16}
